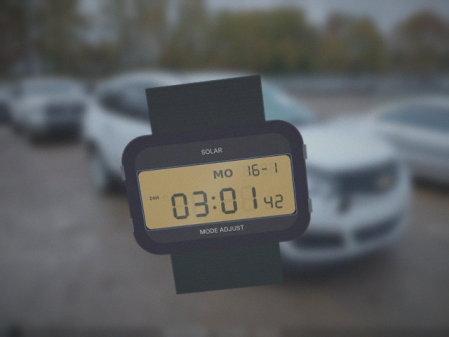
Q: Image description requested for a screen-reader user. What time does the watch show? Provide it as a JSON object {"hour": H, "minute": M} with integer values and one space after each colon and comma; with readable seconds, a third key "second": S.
{"hour": 3, "minute": 1, "second": 42}
